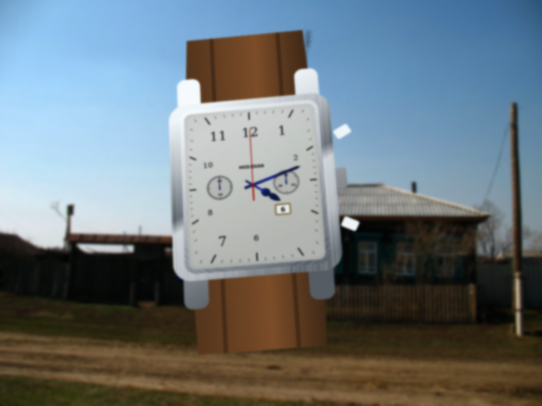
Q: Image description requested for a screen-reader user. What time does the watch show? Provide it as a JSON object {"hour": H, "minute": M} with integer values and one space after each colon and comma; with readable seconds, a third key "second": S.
{"hour": 4, "minute": 12}
